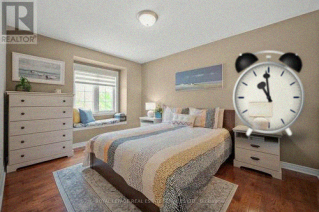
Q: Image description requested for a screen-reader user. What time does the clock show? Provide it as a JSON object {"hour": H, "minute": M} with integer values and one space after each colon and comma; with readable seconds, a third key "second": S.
{"hour": 10, "minute": 59}
